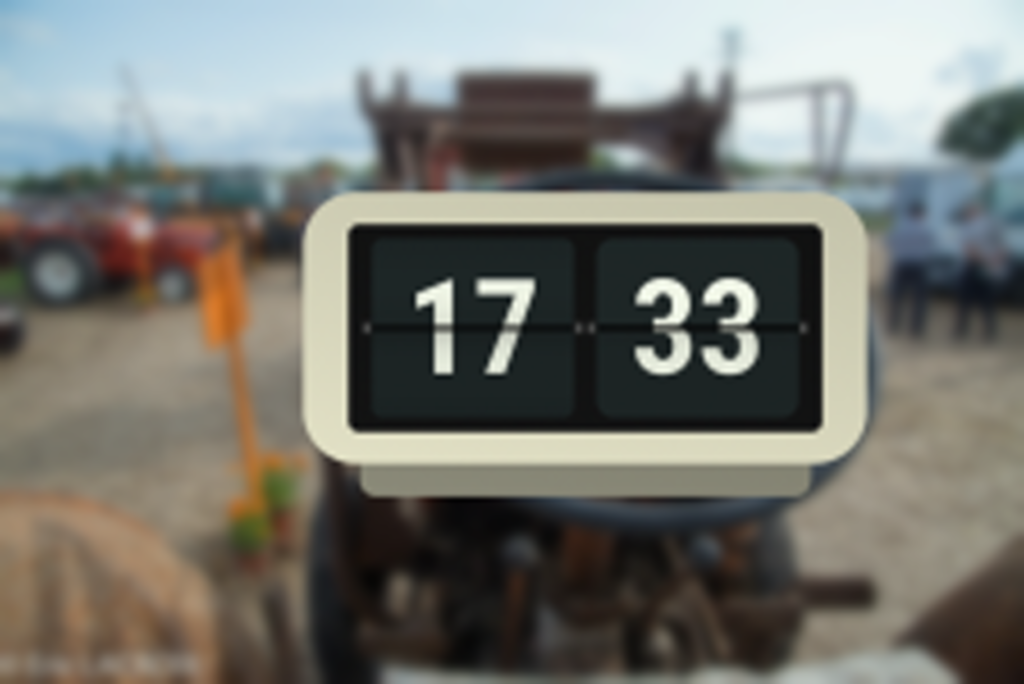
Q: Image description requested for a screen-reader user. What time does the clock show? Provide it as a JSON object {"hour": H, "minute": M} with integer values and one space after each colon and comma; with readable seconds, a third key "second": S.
{"hour": 17, "minute": 33}
